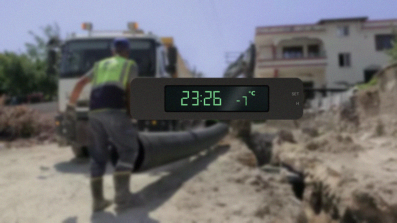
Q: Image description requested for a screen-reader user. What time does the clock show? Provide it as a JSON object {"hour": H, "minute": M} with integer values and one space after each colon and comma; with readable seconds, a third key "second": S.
{"hour": 23, "minute": 26}
